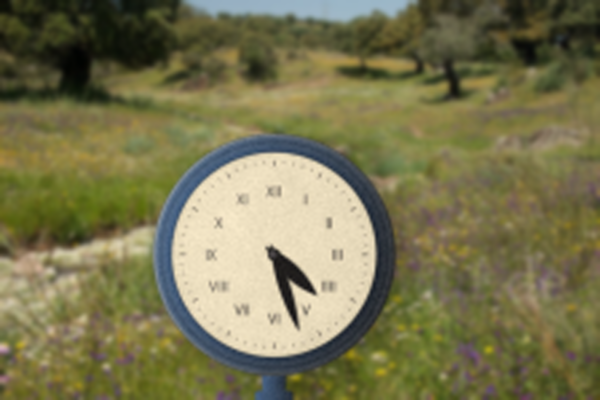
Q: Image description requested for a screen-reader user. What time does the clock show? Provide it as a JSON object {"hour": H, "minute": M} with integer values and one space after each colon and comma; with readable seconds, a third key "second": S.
{"hour": 4, "minute": 27}
